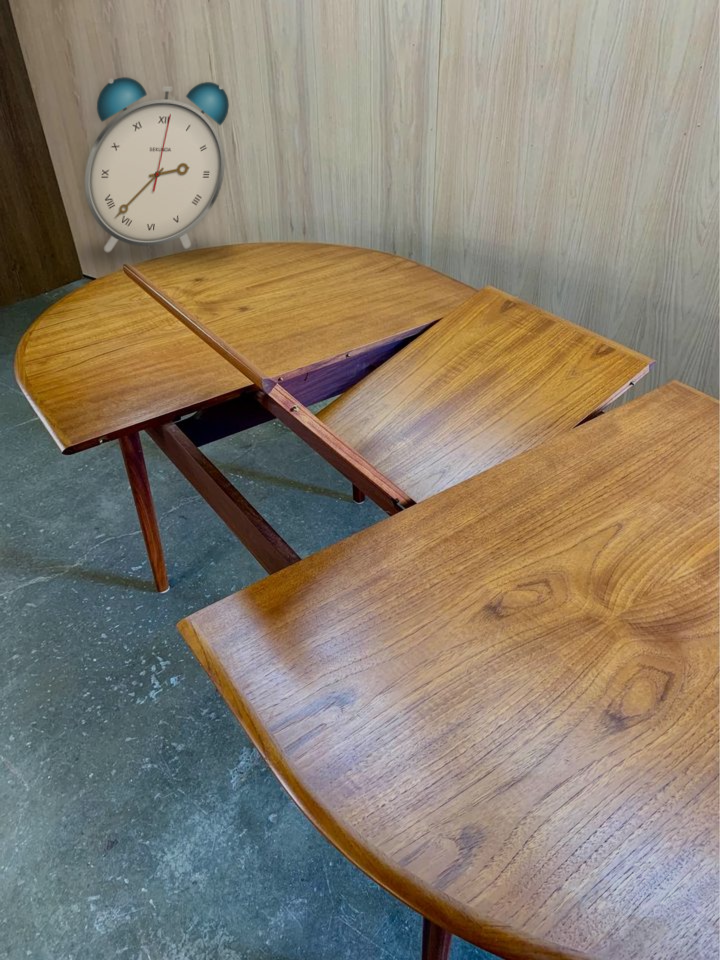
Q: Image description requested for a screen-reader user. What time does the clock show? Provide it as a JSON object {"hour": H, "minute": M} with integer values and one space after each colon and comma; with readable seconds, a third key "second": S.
{"hour": 2, "minute": 37, "second": 1}
